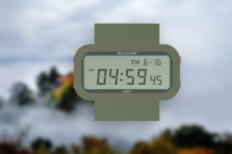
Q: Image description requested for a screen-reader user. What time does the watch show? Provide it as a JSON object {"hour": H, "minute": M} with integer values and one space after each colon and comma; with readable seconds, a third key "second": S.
{"hour": 4, "minute": 59, "second": 45}
